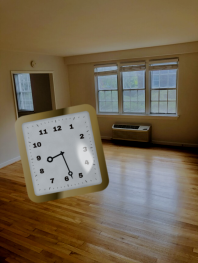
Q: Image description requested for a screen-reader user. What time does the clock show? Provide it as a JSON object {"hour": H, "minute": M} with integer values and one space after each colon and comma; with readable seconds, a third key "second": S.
{"hour": 8, "minute": 28}
